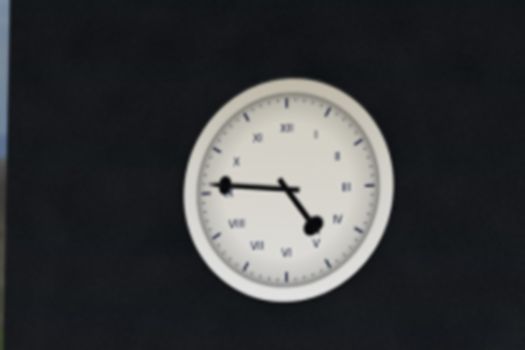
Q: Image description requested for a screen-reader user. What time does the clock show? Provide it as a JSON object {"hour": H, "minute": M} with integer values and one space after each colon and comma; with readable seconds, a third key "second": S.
{"hour": 4, "minute": 46}
